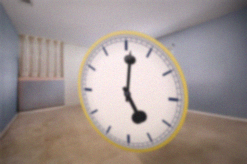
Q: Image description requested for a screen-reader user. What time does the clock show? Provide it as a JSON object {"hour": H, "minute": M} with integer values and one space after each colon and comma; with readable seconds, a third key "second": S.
{"hour": 5, "minute": 1}
